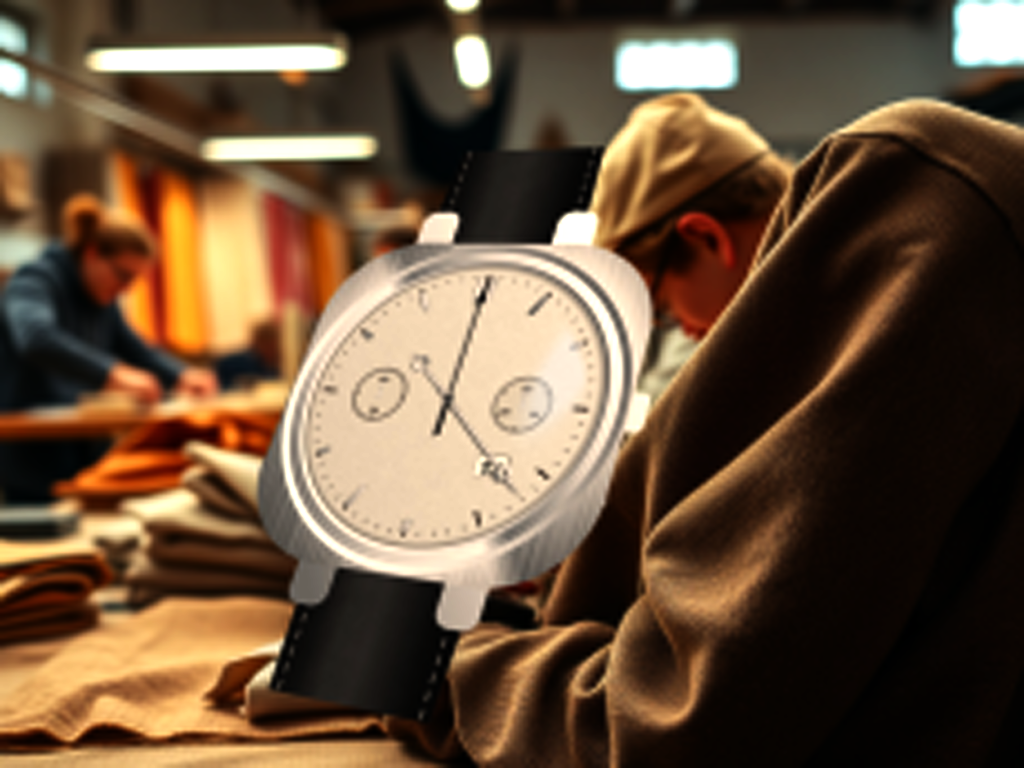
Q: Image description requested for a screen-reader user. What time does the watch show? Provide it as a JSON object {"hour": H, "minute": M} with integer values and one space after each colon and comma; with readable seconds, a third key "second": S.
{"hour": 10, "minute": 22}
